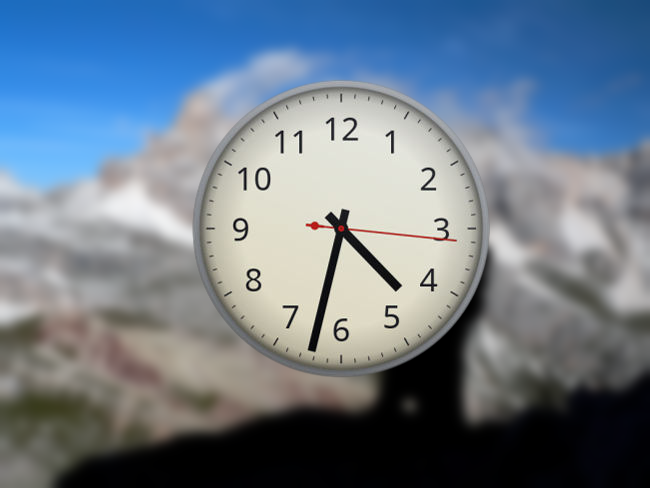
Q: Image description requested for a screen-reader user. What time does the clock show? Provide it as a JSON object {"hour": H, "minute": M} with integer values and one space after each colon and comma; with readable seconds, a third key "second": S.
{"hour": 4, "minute": 32, "second": 16}
